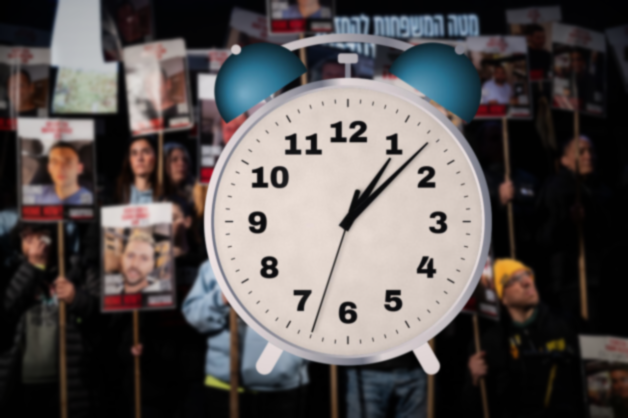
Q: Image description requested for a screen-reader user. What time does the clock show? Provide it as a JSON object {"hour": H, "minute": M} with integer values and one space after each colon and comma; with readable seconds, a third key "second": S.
{"hour": 1, "minute": 7, "second": 33}
